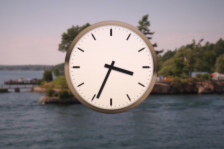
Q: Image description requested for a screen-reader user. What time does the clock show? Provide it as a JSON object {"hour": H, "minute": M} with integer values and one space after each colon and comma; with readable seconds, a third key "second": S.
{"hour": 3, "minute": 34}
